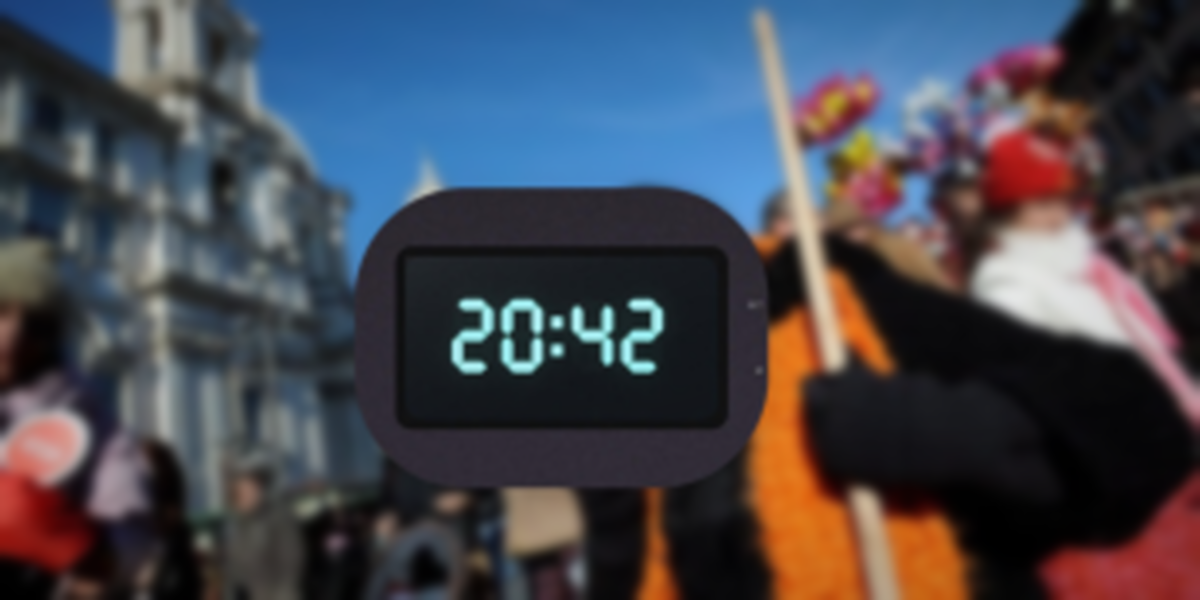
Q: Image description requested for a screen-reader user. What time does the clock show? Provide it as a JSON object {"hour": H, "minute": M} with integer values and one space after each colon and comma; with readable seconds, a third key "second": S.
{"hour": 20, "minute": 42}
